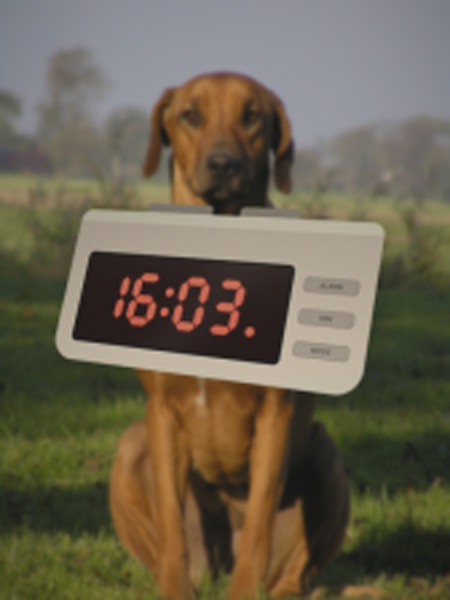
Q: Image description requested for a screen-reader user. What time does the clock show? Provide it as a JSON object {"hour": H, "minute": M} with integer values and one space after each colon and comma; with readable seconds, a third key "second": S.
{"hour": 16, "minute": 3}
